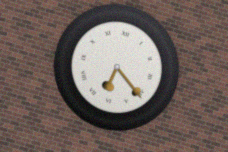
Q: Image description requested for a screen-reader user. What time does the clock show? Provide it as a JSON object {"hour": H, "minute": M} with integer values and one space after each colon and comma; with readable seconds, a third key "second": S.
{"hour": 6, "minute": 21}
